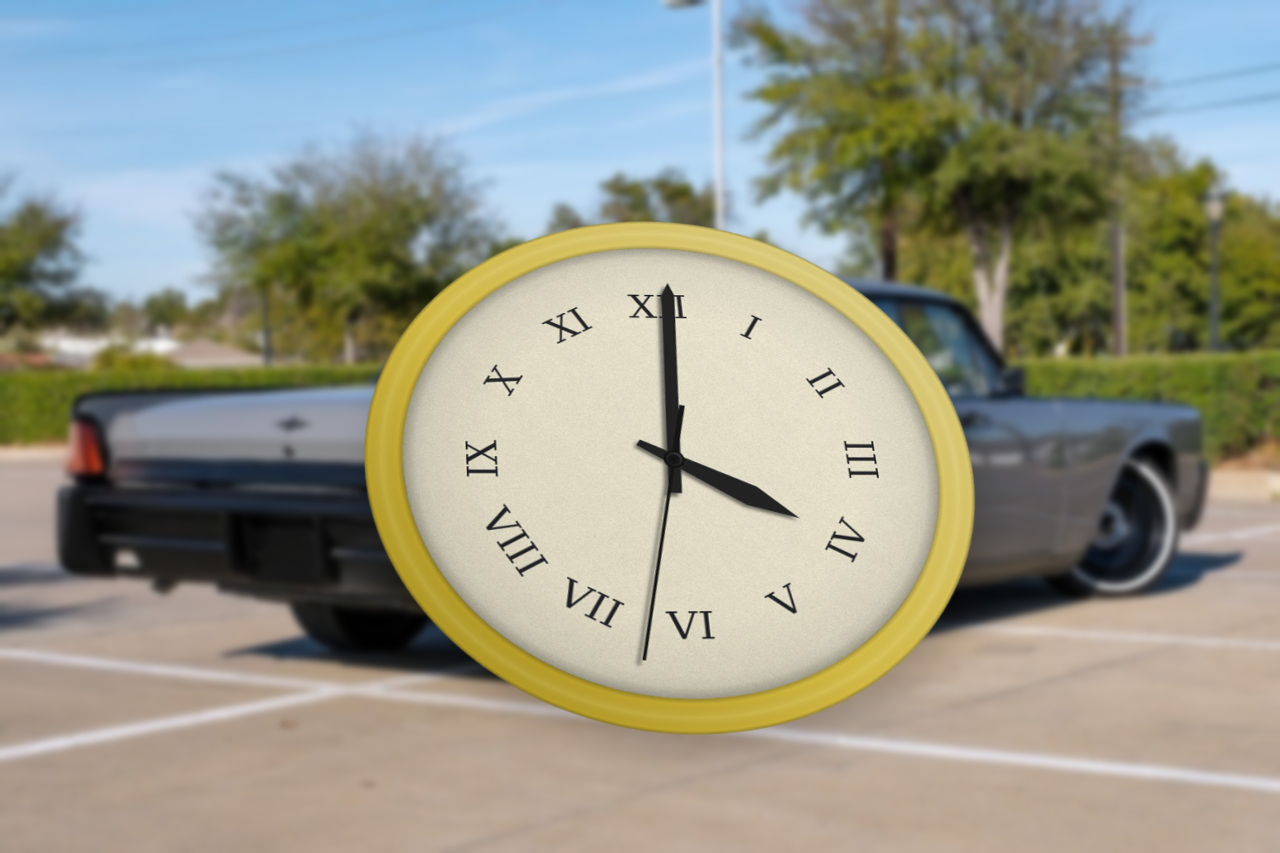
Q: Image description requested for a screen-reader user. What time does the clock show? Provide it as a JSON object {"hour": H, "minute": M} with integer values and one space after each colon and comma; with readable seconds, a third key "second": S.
{"hour": 4, "minute": 0, "second": 32}
